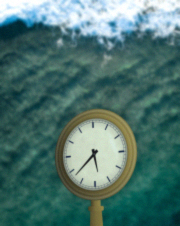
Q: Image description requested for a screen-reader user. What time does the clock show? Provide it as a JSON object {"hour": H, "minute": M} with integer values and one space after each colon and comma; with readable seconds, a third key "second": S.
{"hour": 5, "minute": 38}
